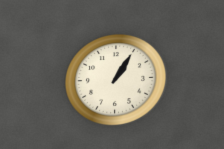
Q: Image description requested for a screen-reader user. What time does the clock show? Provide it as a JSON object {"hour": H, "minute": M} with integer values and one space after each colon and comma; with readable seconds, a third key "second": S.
{"hour": 1, "minute": 5}
